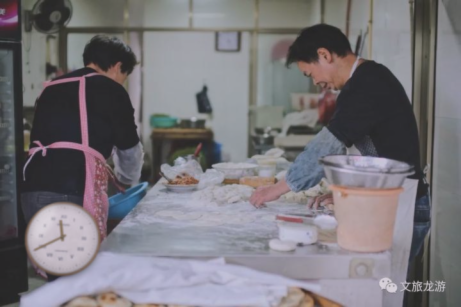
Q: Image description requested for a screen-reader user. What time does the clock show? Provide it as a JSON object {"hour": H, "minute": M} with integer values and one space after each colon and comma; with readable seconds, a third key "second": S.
{"hour": 11, "minute": 40}
